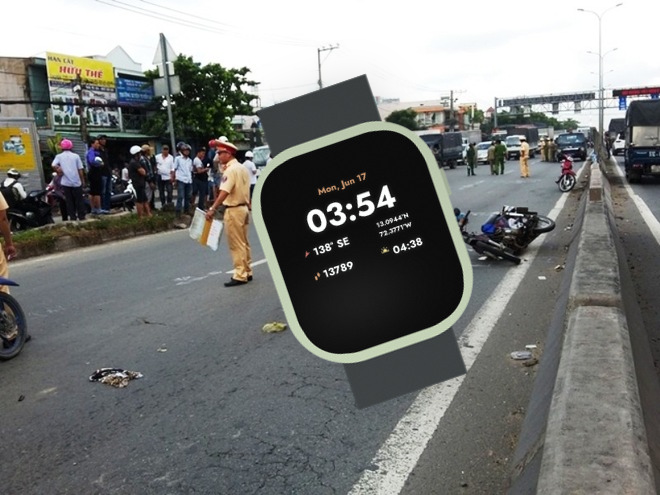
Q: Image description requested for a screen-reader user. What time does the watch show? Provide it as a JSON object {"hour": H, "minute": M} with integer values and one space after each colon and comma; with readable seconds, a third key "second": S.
{"hour": 3, "minute": 54}
